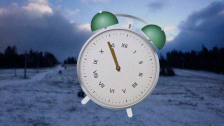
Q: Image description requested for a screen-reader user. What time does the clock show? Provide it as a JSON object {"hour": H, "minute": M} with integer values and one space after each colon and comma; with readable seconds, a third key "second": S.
{"hour": 10, "minute": 54}
